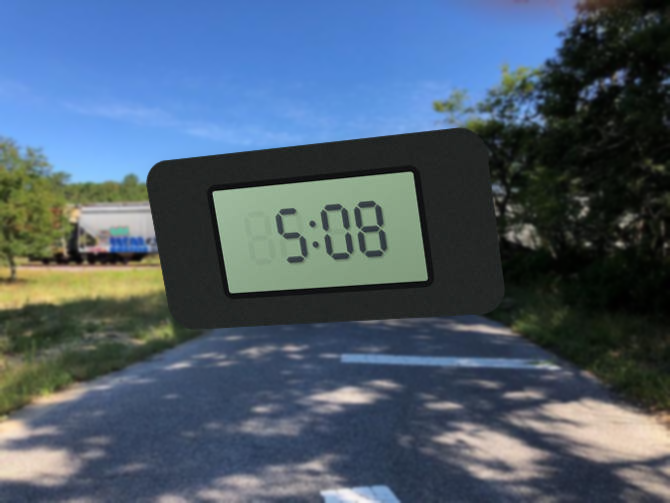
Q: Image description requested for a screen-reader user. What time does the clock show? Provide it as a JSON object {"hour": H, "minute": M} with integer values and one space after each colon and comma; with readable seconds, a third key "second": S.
{"hour": 5, "minute": 8}
